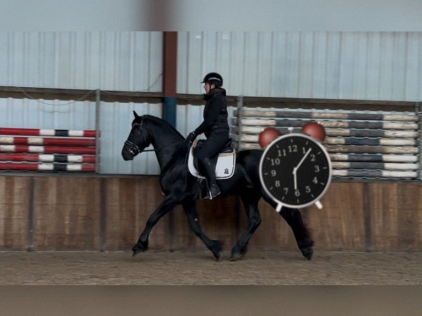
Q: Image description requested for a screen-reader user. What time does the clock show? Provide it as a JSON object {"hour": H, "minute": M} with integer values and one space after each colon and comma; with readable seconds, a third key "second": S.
{"hour": 6, "minute": 7}
